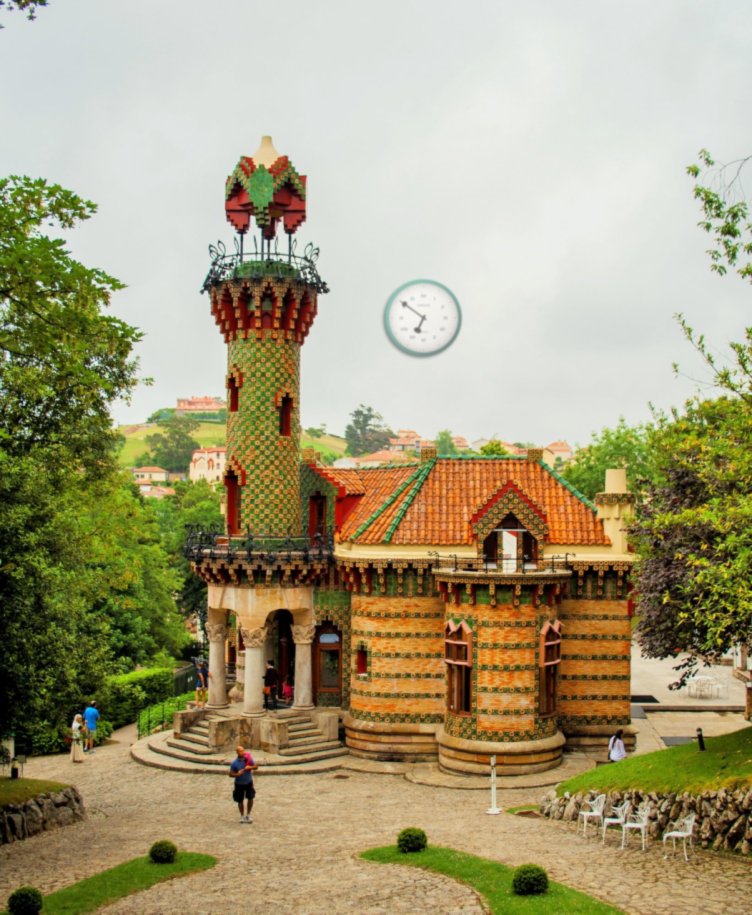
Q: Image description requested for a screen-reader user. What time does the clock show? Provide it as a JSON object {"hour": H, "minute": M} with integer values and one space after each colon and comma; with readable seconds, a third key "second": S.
{"hour": 6, "minute": 51}
